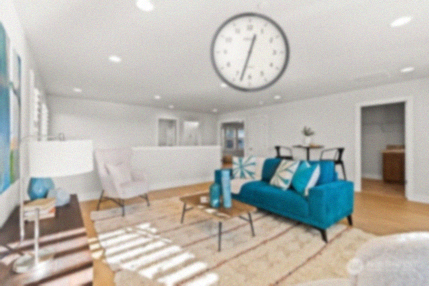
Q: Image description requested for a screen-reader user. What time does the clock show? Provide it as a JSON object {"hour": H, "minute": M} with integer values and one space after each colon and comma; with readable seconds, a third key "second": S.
{"hour": 12, "minute": 33}
